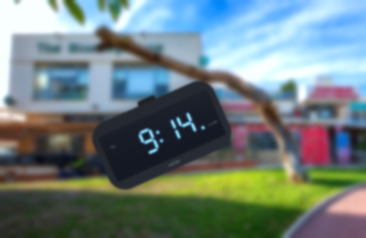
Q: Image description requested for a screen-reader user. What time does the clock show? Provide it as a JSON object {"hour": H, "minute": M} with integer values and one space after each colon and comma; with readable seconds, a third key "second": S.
{"hour": 9, "minute": 14}
